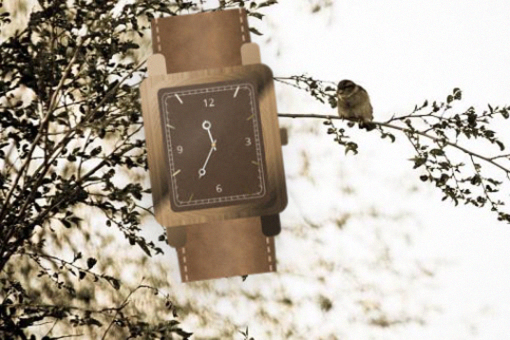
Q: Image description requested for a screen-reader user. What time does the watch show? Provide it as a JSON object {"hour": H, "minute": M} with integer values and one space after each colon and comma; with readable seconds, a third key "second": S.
{"hour": 11, "minute": 35}
